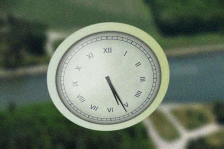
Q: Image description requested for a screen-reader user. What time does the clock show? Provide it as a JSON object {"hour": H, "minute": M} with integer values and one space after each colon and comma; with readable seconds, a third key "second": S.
{"hour": 5, "minute": 26}
